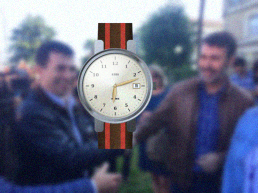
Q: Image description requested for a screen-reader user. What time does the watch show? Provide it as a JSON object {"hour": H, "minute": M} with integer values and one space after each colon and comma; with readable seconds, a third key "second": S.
{"hour": 6, "minute": 12}
